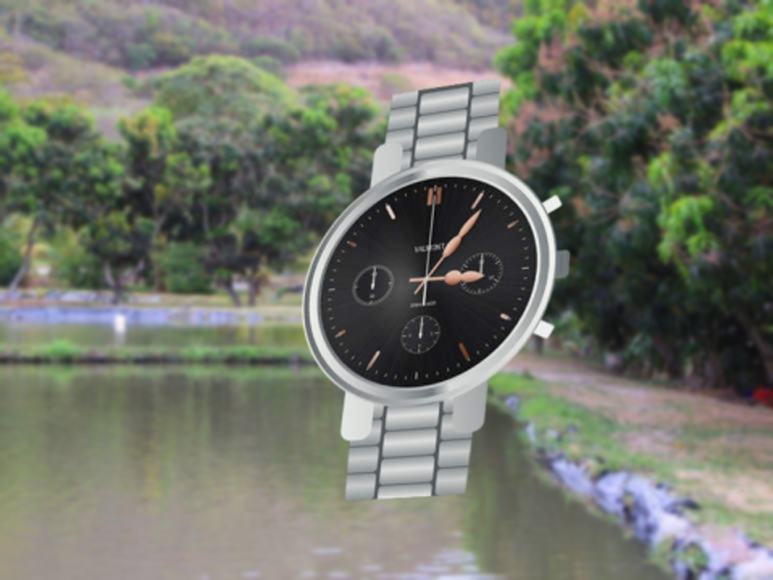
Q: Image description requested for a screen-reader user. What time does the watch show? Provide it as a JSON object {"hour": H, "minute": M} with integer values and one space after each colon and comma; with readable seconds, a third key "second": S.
{"hour": 3, "minute": 6}
